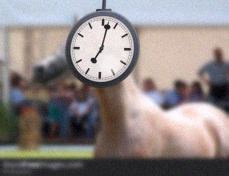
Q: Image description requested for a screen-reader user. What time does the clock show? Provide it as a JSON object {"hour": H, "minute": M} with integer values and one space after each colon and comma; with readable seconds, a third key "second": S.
{"hour": 7, "minute": 2}
